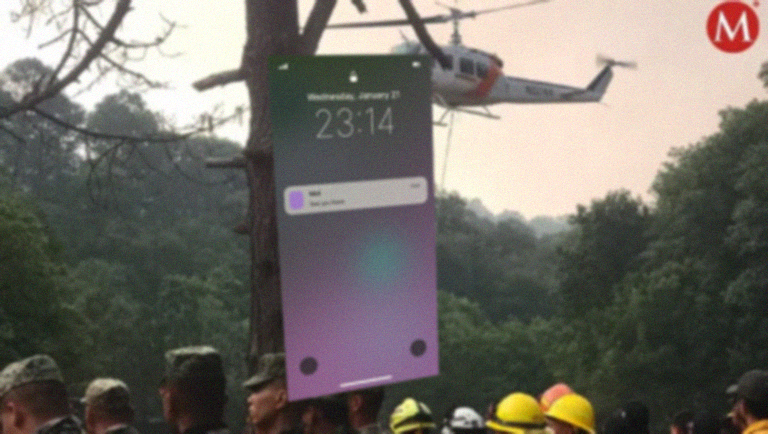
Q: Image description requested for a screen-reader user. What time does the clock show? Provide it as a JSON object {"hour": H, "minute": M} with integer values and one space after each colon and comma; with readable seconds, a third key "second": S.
{"hour": 23, "minute": 14}
